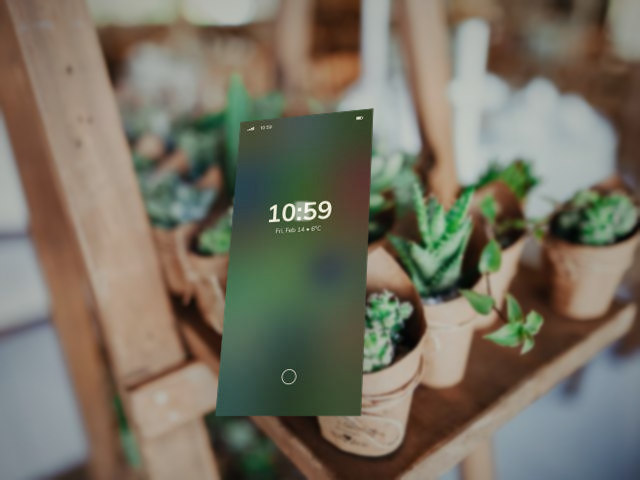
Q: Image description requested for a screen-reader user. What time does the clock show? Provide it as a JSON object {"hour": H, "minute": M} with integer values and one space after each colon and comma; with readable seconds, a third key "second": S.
{"hour": 10, "minute": 59}
